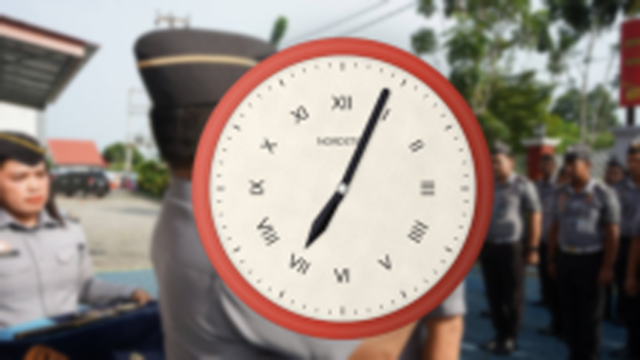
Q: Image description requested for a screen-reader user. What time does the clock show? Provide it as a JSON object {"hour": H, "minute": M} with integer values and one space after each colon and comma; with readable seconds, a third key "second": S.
{"hour": 7, "minute": 4}
